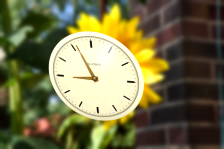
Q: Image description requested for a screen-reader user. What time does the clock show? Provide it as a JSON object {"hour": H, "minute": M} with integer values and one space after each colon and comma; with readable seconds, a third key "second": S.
{"hour": 8, "minute": 56}
